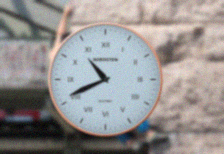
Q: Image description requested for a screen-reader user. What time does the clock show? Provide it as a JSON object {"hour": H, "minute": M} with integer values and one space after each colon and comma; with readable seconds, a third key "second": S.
{"hour": 10, "minute": 41}
